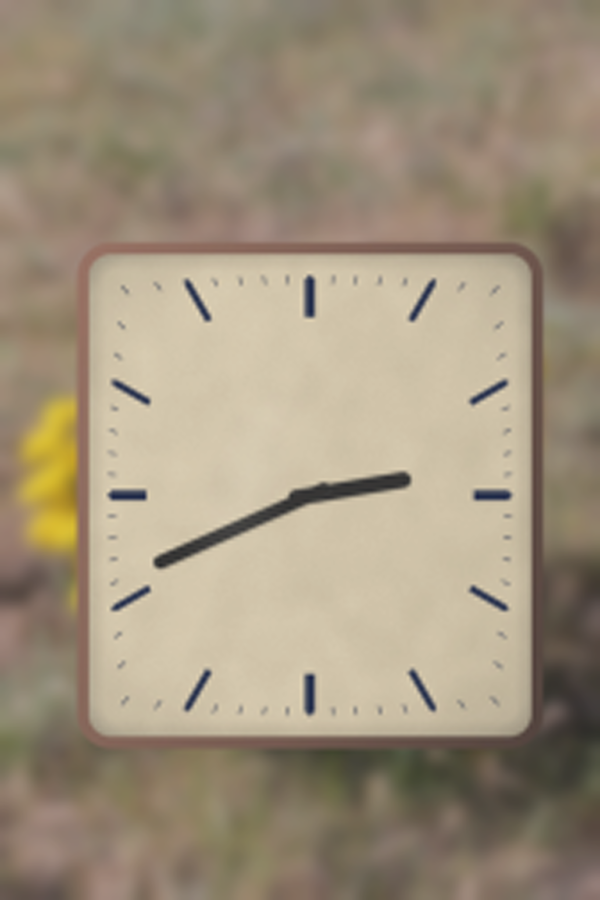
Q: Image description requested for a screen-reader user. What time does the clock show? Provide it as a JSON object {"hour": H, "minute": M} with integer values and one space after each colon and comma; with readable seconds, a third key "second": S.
{"hour": 2, "minute": 41}
